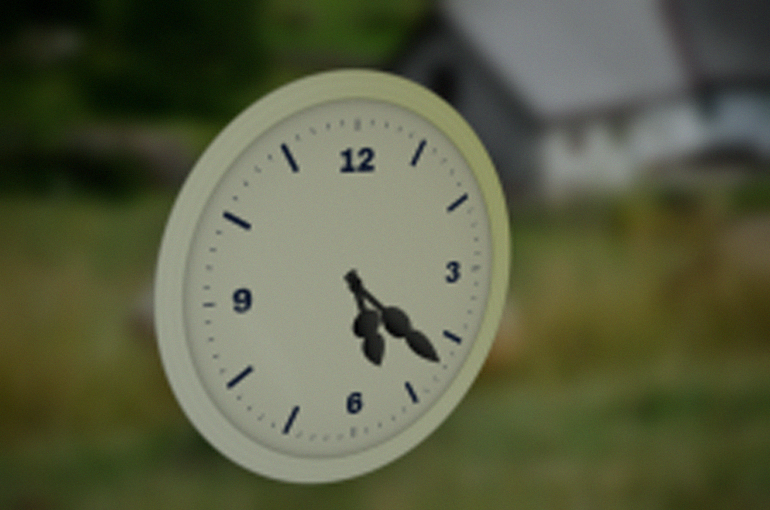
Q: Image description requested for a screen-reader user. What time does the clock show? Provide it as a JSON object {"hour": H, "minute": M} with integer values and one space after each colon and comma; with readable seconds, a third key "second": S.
{"hour": 5, "minute": 22}
